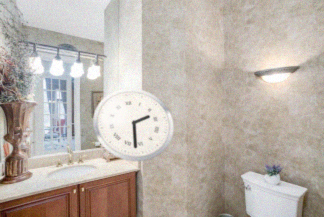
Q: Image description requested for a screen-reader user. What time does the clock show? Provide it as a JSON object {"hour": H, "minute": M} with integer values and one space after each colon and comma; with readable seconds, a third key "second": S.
{"hour": 2, "minute": 32}
